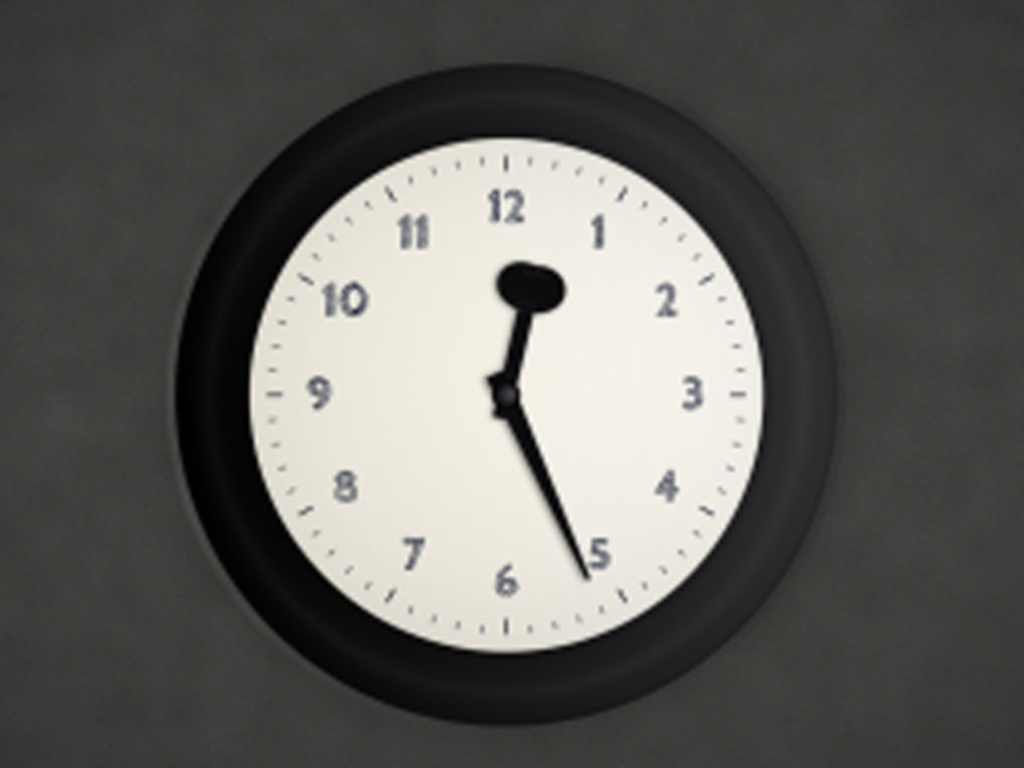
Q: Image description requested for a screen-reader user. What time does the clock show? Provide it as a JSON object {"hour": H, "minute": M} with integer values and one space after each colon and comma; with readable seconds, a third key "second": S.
{"hour": 12, "minute": 26}
